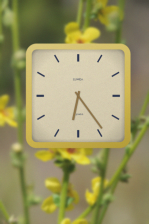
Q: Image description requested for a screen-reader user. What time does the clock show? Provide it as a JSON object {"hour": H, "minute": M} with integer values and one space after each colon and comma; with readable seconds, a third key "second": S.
{"hour": 6, "minute": 24}
